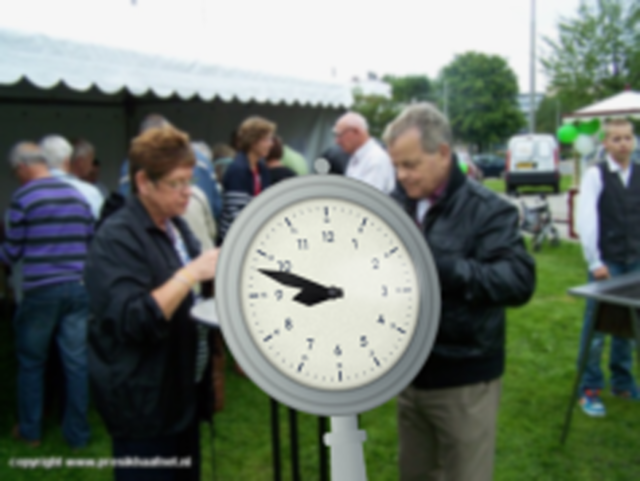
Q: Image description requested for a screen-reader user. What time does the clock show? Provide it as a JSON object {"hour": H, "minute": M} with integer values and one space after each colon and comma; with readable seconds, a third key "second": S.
{"hour": 8, "minute": 48}
